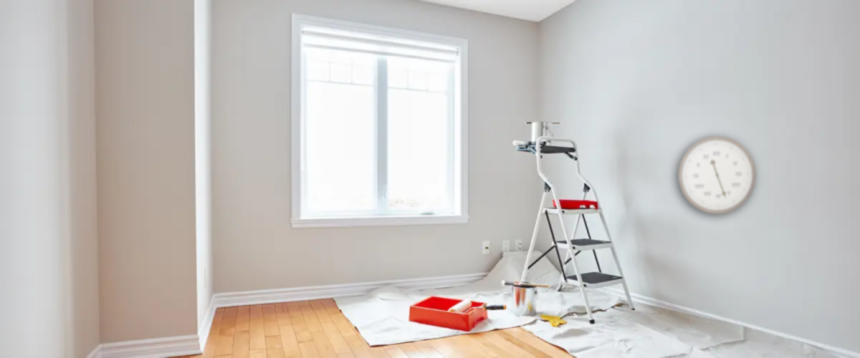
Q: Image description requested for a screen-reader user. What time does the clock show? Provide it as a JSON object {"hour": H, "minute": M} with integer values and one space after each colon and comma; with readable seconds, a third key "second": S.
{"hour": 11, "minute": 27}
